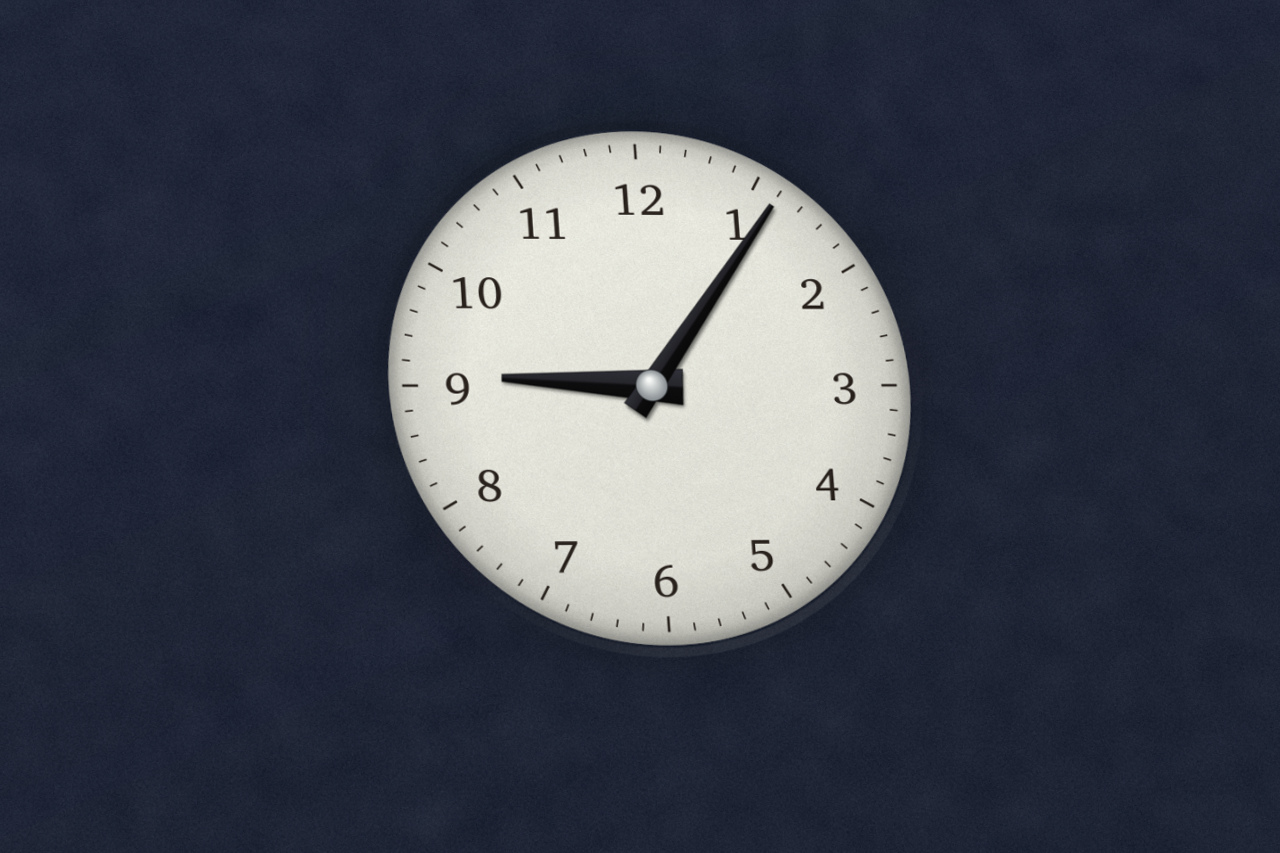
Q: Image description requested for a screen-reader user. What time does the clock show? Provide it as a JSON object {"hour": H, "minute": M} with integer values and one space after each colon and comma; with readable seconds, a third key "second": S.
{"hour": 9, "minute": 6}
